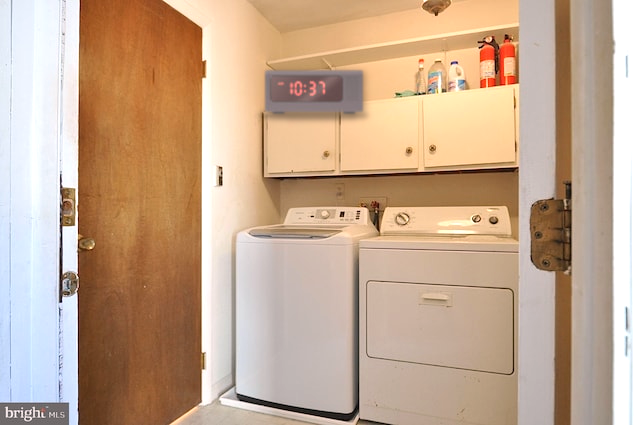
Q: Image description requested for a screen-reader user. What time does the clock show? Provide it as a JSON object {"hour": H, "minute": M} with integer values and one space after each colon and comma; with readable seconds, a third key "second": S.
{"hour": 10, "minute": 37}
